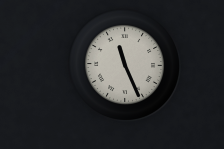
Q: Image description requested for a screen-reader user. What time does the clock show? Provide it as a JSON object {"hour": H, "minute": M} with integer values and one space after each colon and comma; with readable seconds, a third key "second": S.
{"hour": 11, "minute": 26}
